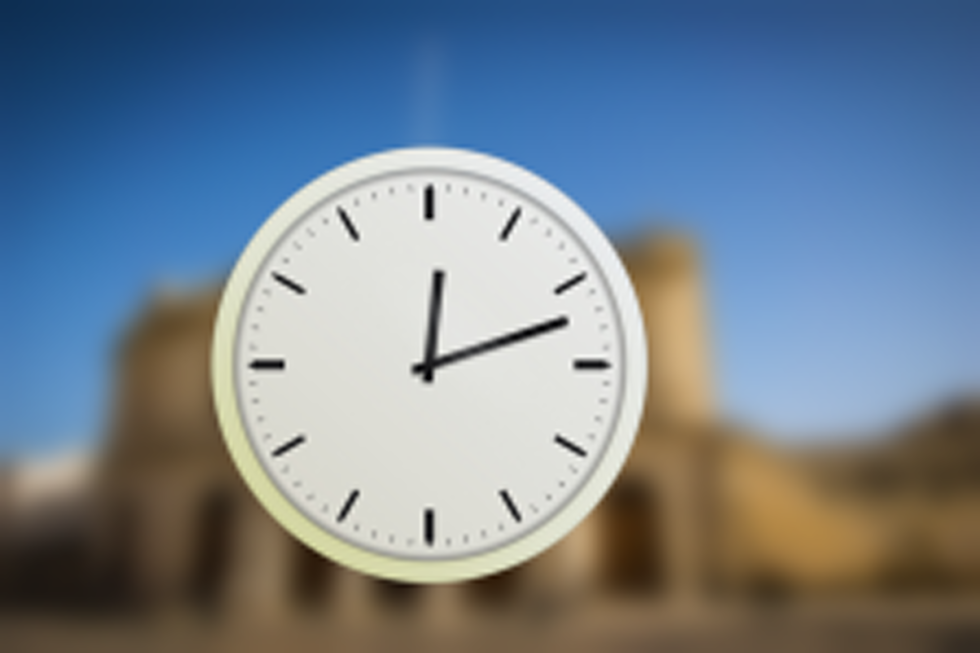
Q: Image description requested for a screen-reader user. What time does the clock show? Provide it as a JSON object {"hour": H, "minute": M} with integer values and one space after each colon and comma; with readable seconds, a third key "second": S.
{"hour": 12, "minute": 12}
